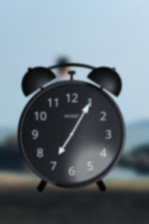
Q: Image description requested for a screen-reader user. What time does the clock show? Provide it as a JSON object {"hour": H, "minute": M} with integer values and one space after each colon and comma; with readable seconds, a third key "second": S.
{"hour": 7, "minute": 5}
